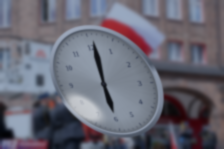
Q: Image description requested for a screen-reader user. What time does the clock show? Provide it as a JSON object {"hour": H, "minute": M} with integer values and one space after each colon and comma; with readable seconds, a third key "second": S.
{"hour": 6, "minute": 1}
